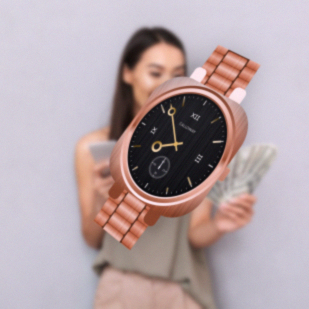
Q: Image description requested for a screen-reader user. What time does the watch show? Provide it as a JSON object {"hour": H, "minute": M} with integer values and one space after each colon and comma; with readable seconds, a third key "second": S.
{"hour": 7, "minute": 52}
